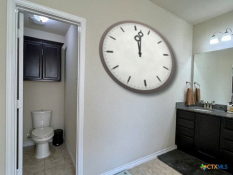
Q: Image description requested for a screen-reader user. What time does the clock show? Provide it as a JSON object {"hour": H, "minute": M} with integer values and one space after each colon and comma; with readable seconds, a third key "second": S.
{"hour": 12, "minute": 2}
